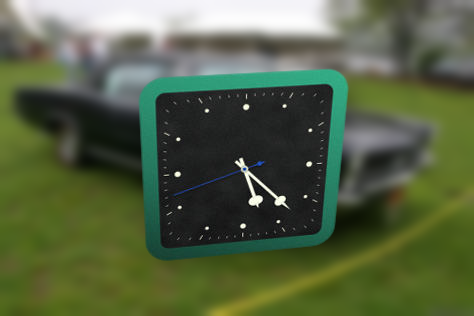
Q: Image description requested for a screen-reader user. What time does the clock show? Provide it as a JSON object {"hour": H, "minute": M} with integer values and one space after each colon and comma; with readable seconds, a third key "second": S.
{"hour": 5, "minute": 22, "second": 42}
